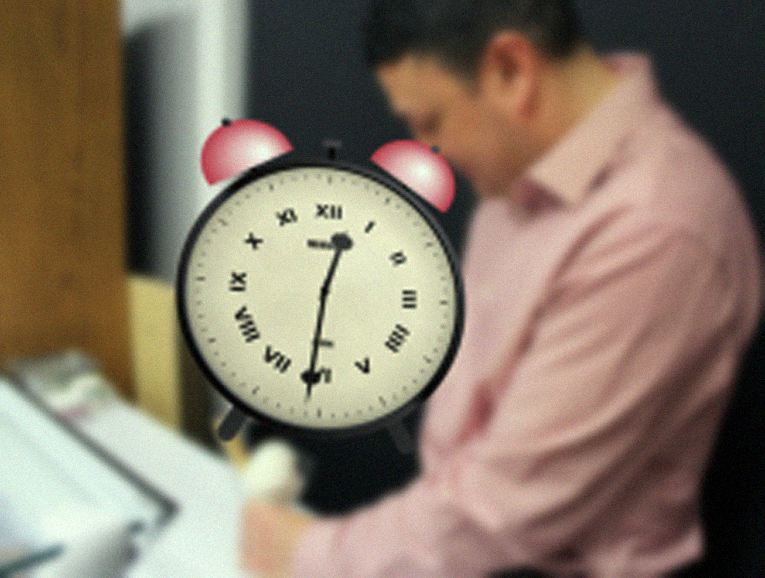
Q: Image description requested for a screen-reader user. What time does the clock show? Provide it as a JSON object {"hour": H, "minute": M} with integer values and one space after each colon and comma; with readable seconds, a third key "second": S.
{"hour": 12, "minute": 31}
